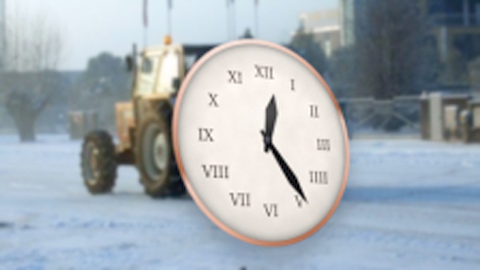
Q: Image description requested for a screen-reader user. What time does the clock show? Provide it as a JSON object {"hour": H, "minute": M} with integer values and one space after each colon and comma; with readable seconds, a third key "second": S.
{"hour": 12, "minute": 24}
